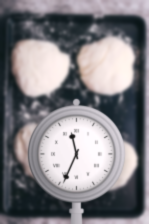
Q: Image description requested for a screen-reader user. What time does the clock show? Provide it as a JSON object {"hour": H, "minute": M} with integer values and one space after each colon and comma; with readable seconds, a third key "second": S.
{"hour": 11, "minute": 34}
